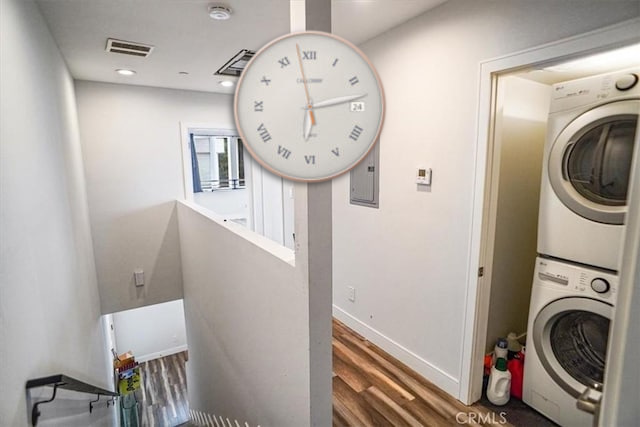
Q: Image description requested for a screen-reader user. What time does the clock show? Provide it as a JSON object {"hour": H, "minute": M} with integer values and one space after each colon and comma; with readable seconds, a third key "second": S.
{"hour": 6, "minute": 12, "second": 58}
